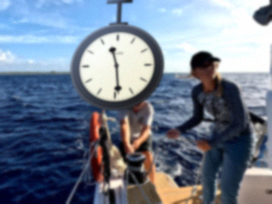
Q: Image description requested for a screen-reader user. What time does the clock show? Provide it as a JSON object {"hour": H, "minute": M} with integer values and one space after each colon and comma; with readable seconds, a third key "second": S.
{"hour": 11, "minute": 29}
